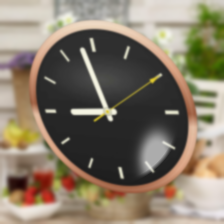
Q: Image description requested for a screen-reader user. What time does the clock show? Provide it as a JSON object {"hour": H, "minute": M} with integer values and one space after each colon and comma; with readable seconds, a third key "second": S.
{"hour": 8, "minute": 58, "second": 10}
